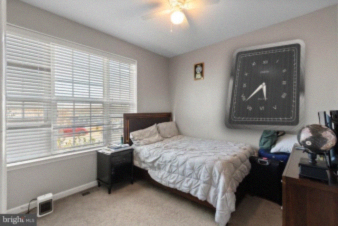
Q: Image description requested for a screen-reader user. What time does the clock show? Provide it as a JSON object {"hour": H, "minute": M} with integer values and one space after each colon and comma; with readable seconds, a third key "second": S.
{"hour": 5, "minute": 38}
